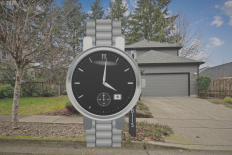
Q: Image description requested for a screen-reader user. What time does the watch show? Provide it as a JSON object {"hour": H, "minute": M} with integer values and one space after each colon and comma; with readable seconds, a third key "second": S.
{"hour": 4, "minute": 1}
